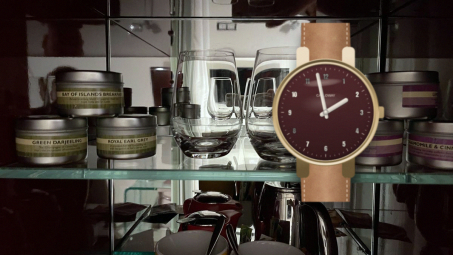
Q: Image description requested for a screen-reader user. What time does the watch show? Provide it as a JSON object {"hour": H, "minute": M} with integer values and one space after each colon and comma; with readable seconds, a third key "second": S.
{"hour": 1, "minute": 58}
